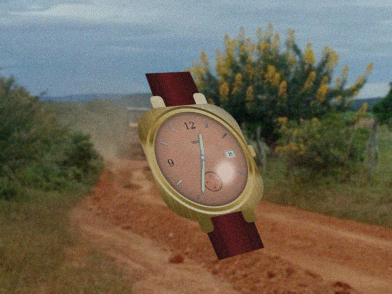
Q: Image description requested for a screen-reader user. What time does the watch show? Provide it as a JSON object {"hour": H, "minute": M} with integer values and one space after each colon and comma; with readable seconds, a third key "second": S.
{"hour": 12, "minute": 34}
